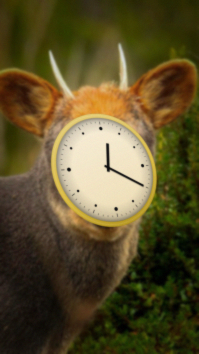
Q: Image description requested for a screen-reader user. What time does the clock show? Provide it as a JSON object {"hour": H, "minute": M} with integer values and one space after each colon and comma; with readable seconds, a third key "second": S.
{"hour": 12, "minute": 20}
